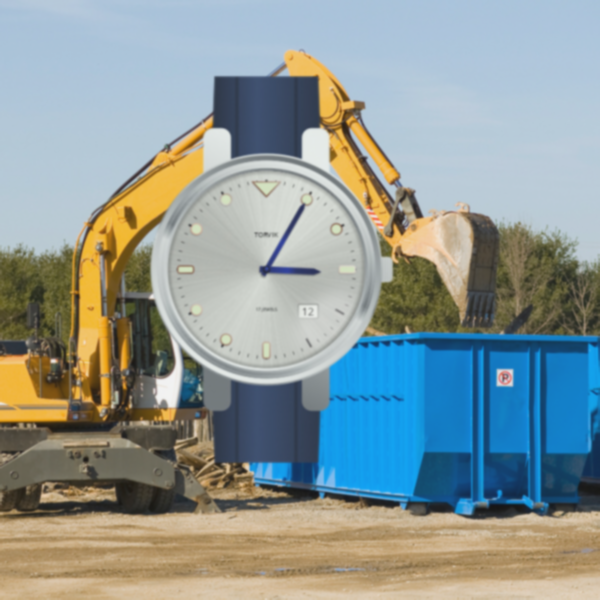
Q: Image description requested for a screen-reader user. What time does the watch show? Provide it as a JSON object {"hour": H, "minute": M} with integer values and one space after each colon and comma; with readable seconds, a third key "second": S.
{"hour": 3, "minute": 5}
